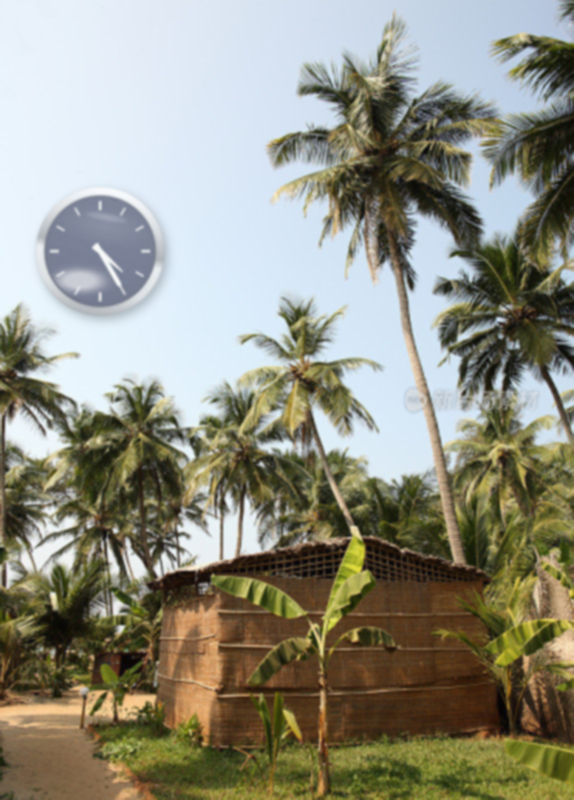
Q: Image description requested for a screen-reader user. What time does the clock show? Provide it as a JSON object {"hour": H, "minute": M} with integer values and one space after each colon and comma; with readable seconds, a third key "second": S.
{"hour": 4, "minute": 25}
